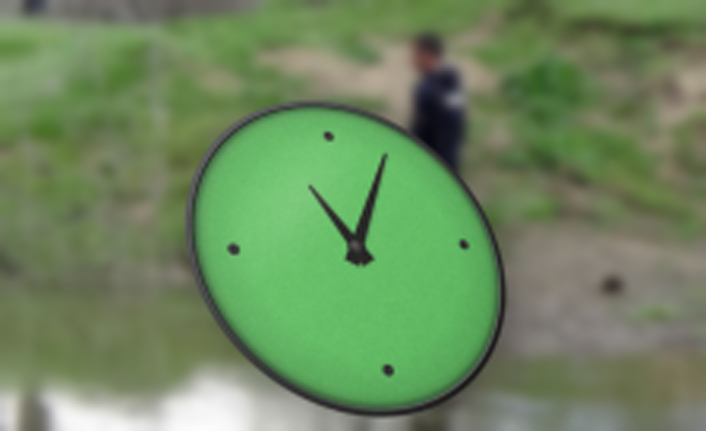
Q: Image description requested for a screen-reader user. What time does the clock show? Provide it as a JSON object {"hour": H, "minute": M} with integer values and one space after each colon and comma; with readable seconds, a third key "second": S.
{"hour": 11, "minute": 5}
